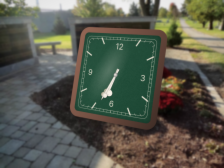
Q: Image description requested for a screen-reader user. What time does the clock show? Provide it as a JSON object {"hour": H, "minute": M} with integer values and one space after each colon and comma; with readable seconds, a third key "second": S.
{"hour": 6, "minute": 34}
